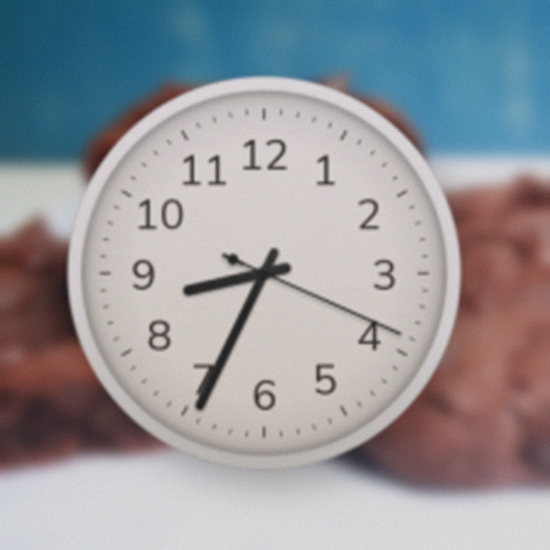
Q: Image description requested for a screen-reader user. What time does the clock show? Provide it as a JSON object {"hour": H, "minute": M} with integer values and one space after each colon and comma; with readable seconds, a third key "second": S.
{"hour": 8, "minute": 34, "second": 19}
